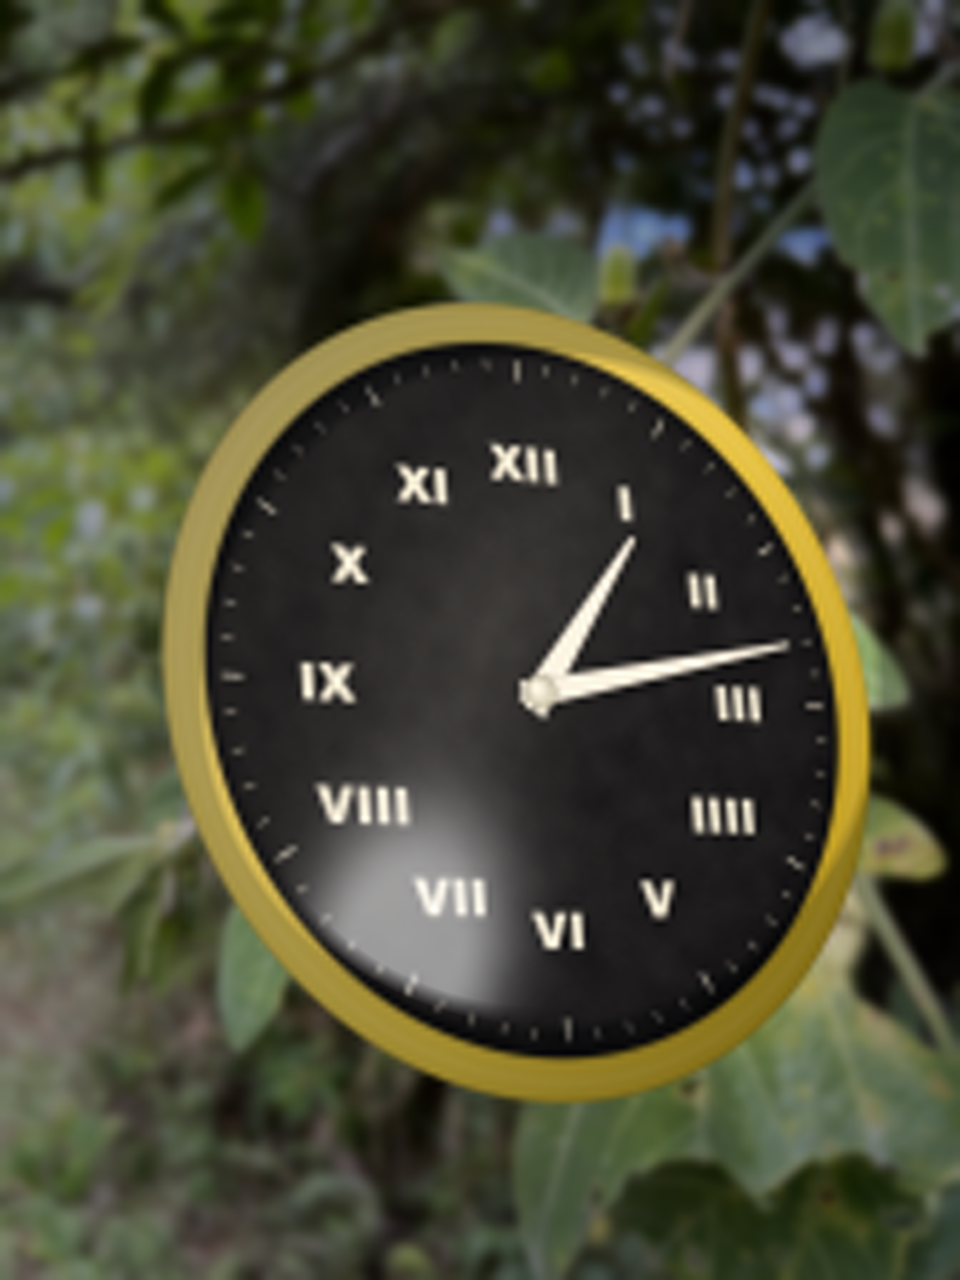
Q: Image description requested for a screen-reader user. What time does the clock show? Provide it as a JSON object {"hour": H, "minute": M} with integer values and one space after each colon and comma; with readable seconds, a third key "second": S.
{"hour": 1, "minute": 13}
